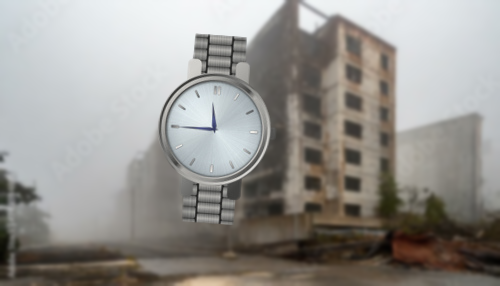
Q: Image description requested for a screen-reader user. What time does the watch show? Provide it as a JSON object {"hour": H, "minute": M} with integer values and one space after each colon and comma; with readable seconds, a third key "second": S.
{"hour": 11, "minute": 45}
